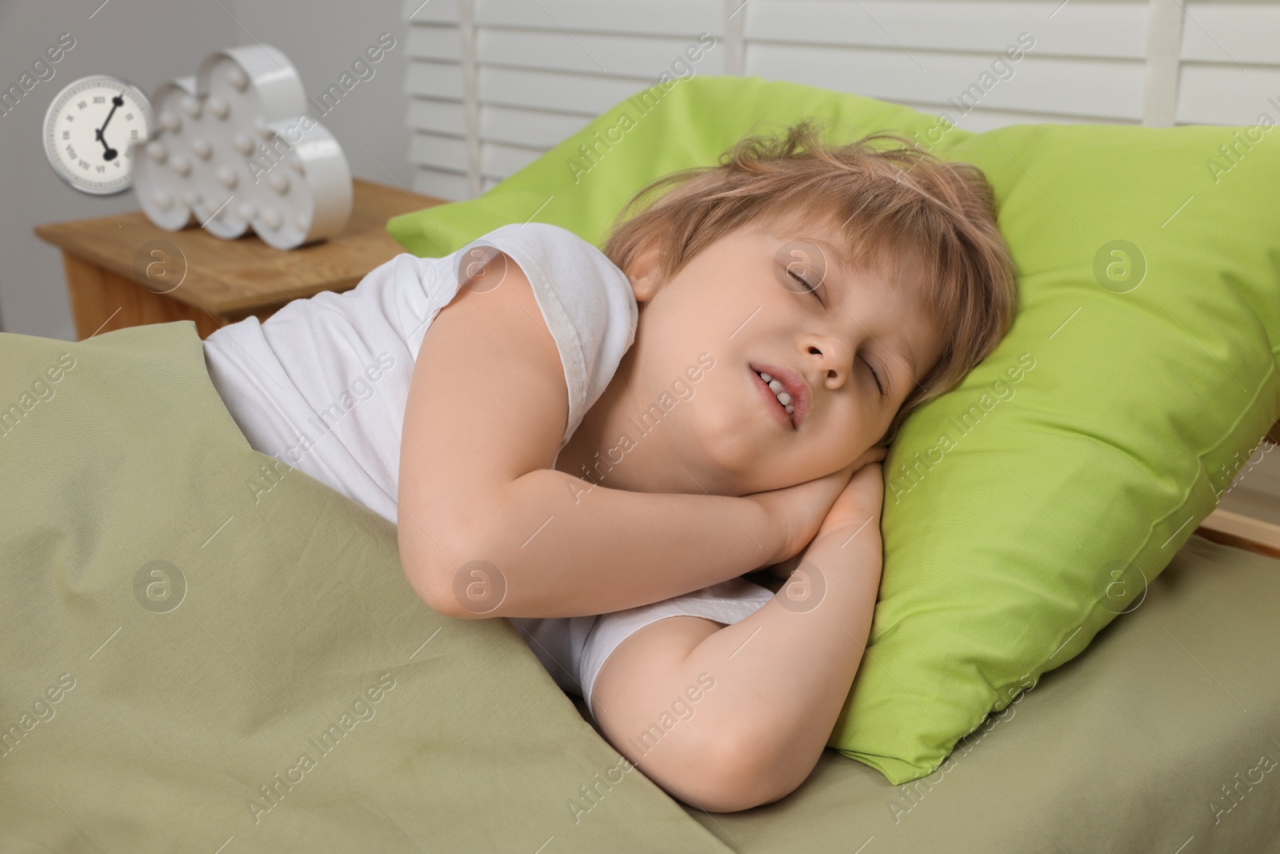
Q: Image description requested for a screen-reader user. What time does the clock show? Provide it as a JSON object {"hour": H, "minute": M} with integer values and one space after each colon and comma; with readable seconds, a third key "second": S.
{"hour": 5, "minute": 5}
